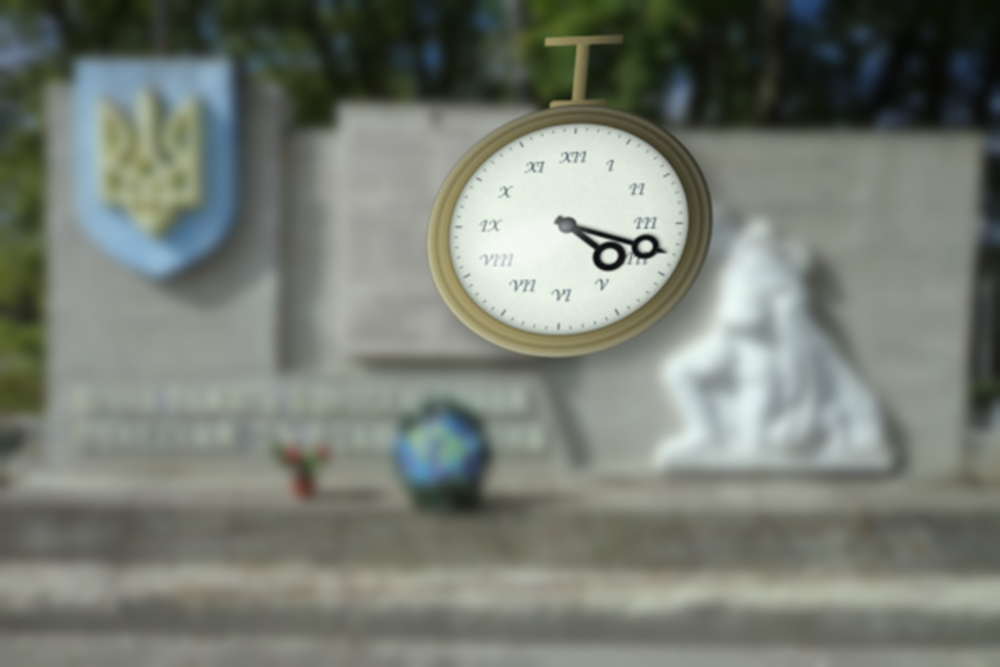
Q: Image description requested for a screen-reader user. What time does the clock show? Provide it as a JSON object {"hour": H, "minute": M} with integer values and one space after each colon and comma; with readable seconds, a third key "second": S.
{"hour": 4, "minute": 18}
